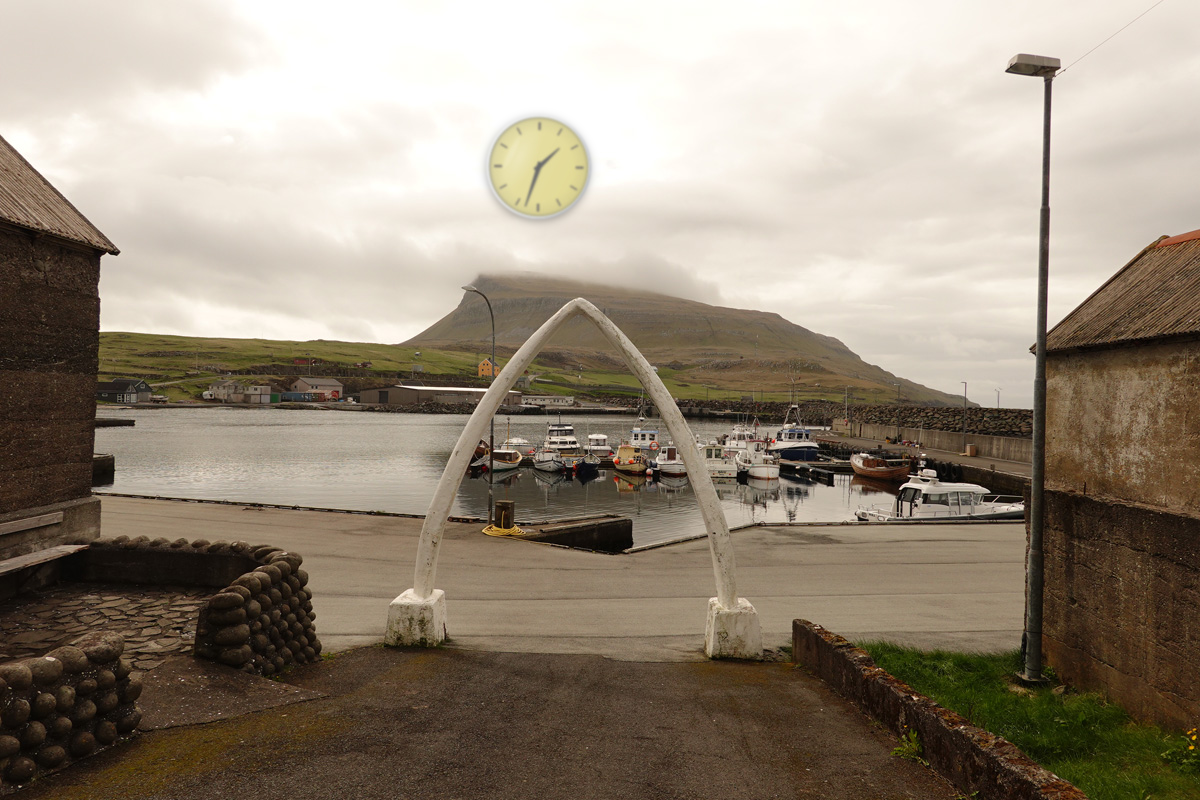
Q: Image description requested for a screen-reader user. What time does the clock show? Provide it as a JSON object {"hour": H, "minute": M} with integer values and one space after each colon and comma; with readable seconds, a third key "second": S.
{"hour": 1, "minute": 33}
